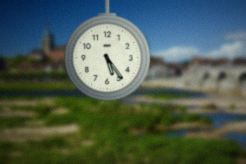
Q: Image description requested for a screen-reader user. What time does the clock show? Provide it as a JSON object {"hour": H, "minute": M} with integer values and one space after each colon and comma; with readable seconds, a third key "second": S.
{"hour": 5, "minute": 24}
